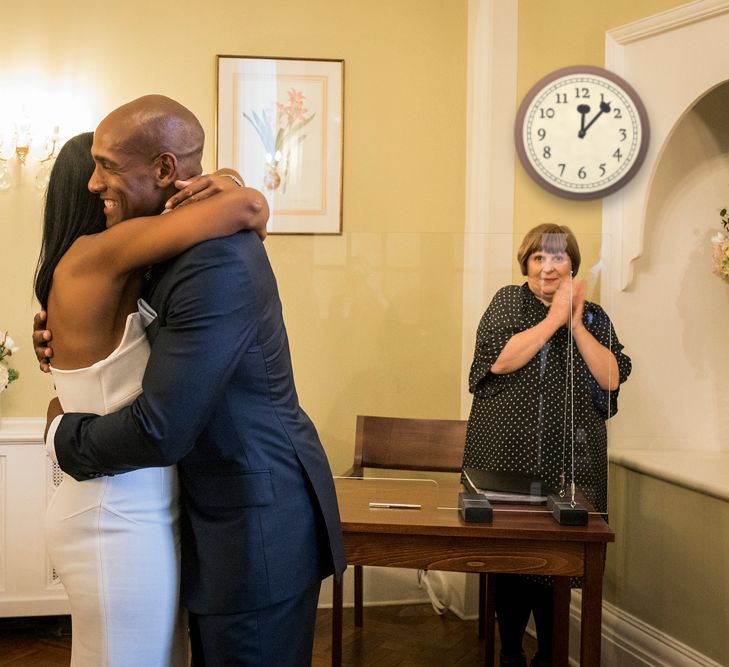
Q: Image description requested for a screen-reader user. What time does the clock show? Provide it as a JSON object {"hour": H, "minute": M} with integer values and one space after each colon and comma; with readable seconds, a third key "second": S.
{"hour": 12, "minute": 7}
